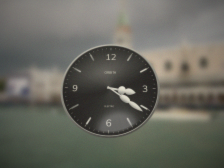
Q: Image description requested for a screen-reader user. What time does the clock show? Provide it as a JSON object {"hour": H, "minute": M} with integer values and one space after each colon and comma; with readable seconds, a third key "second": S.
{"hour": 3, "minute": 21}
